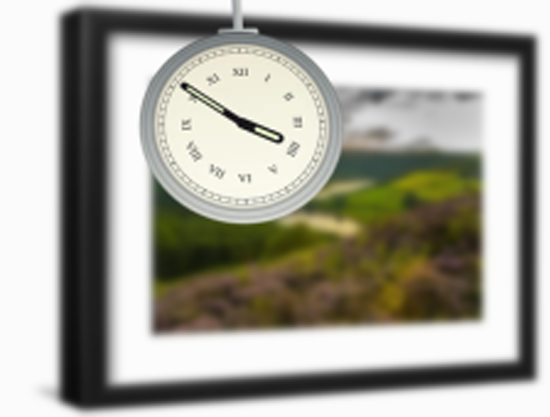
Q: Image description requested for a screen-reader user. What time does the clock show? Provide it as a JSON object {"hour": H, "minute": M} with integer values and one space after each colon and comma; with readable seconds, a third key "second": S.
{"hour": 3, "minute": 51}
